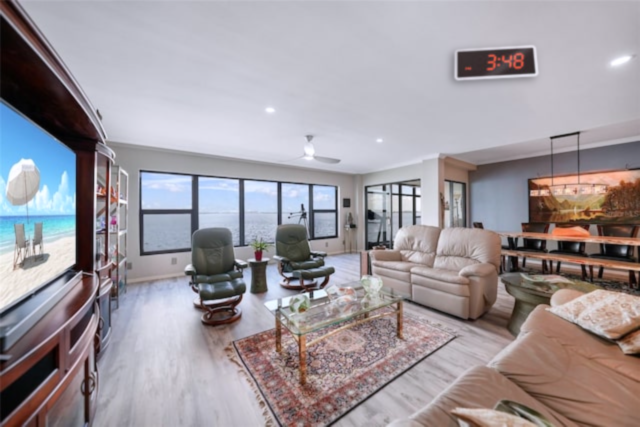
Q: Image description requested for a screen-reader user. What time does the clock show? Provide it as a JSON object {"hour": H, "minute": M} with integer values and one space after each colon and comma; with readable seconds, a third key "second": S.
{"hour": 3, "minute": 48}
